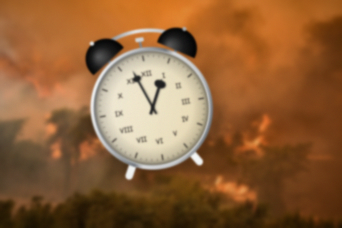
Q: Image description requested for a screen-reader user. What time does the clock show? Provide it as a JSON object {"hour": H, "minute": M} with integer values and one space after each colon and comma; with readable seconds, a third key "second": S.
{"hour": 12, "minute": 57}
